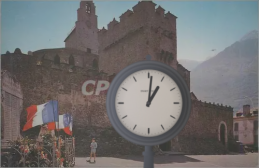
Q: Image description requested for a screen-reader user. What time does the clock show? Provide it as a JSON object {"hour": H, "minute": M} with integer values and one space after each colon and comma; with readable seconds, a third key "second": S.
{"hour": 1, "minute": 1}
